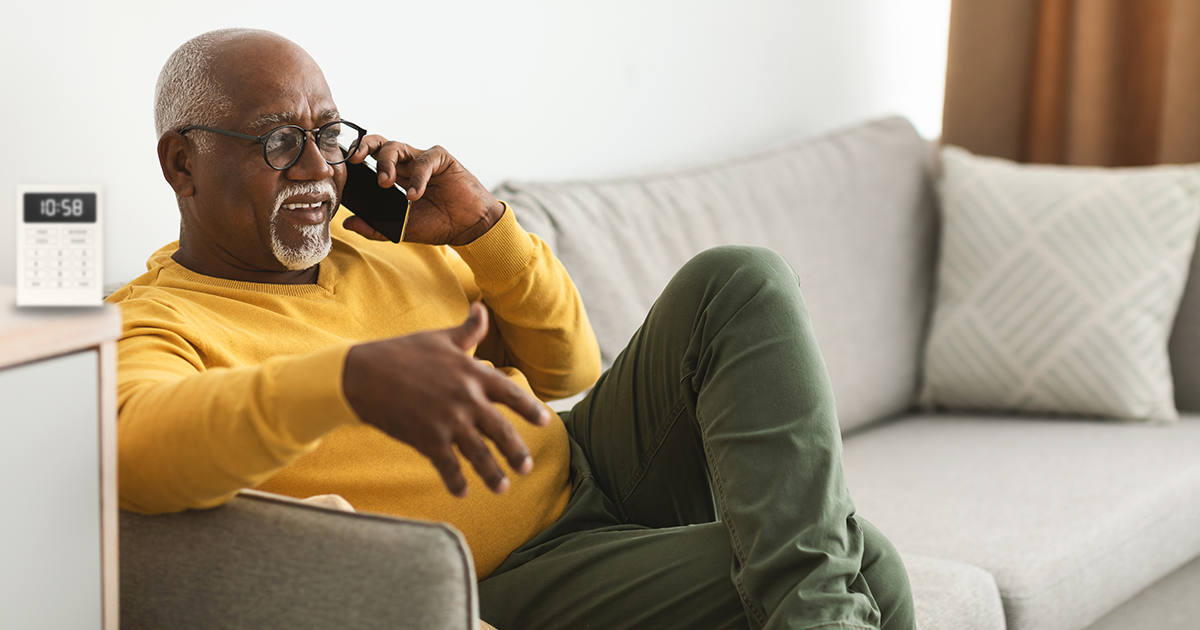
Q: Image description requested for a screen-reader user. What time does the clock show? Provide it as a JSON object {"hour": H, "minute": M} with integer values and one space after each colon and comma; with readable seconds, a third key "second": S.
{"hour": 10, "minute": 58}
